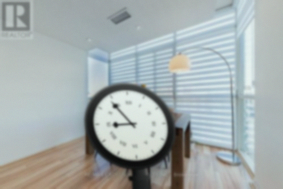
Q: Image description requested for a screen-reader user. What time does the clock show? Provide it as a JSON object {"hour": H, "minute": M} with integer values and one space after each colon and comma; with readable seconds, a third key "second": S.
{"hour": 8, "minute": 54}
